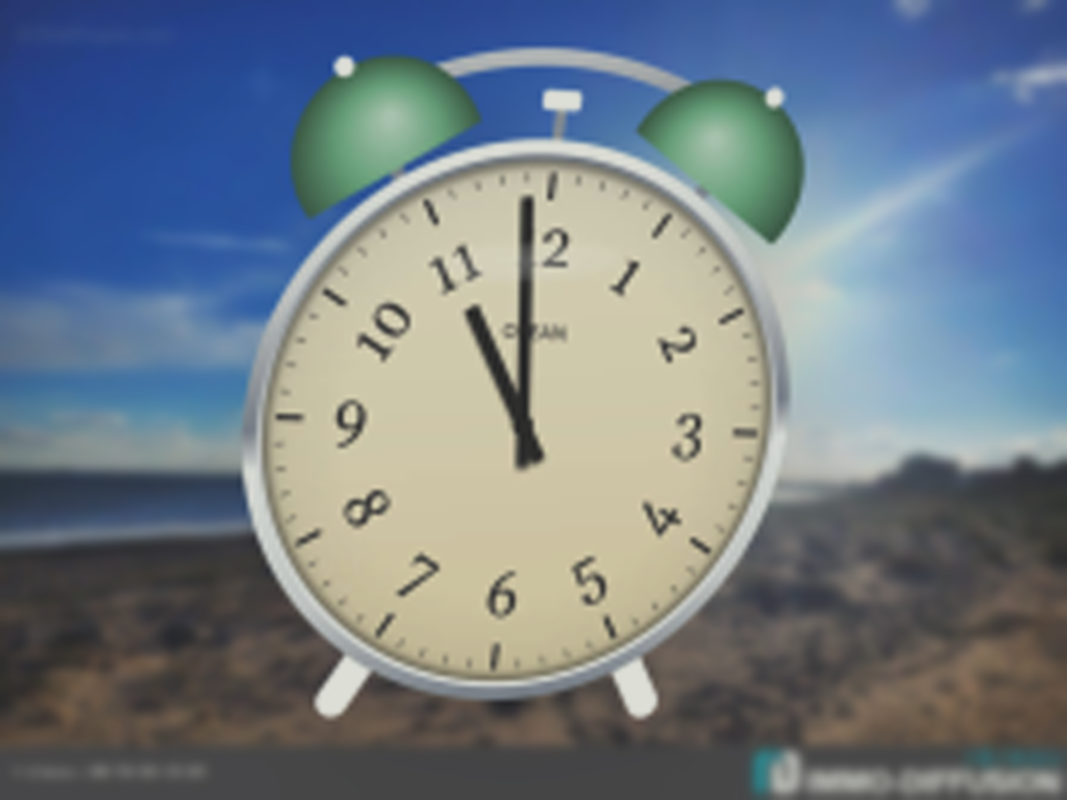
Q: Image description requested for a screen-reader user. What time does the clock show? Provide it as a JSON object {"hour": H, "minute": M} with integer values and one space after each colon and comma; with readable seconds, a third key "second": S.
{"hour": 10, "minute": 59}
